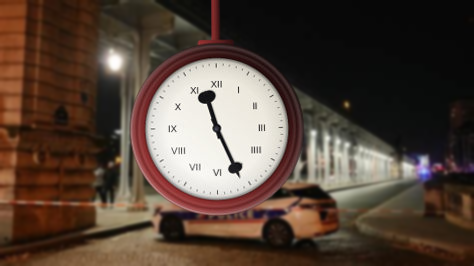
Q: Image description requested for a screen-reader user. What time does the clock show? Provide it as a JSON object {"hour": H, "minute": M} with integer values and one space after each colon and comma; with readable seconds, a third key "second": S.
{"hour": 11, "minute": 26}
